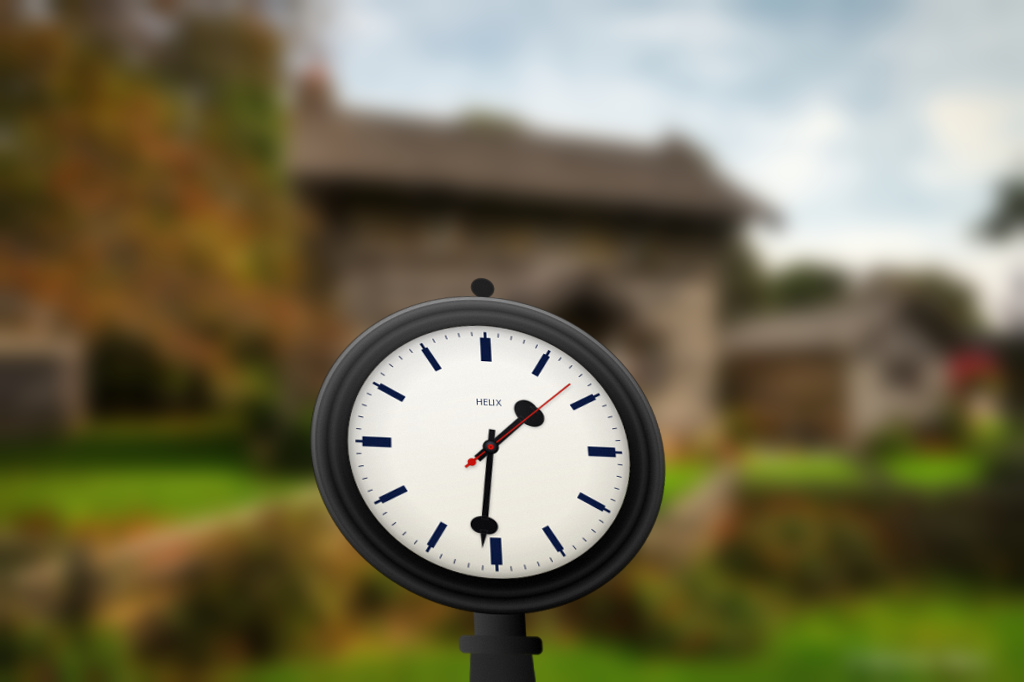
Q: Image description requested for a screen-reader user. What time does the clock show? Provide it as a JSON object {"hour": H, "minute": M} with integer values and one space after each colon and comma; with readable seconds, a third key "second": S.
{"hour": 1, "minute": 31, "second": 8}
